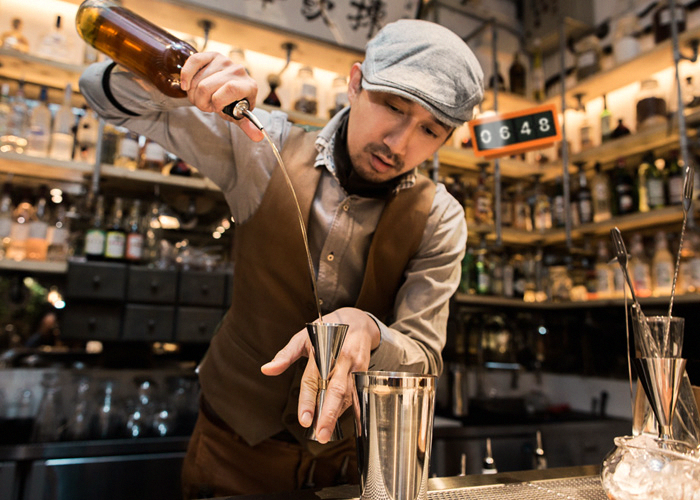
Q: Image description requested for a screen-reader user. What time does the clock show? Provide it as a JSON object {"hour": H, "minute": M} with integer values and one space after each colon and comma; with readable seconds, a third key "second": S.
{"hour": 6, "minute": 48}
